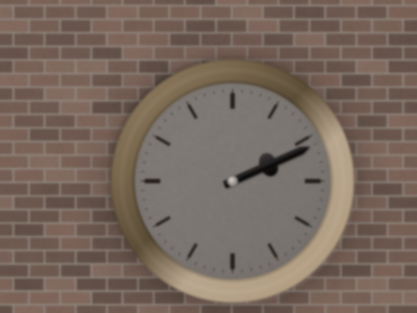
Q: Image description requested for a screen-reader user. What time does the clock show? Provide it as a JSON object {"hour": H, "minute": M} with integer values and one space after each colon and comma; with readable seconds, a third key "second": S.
{"hour": 2, "minute": 11}
